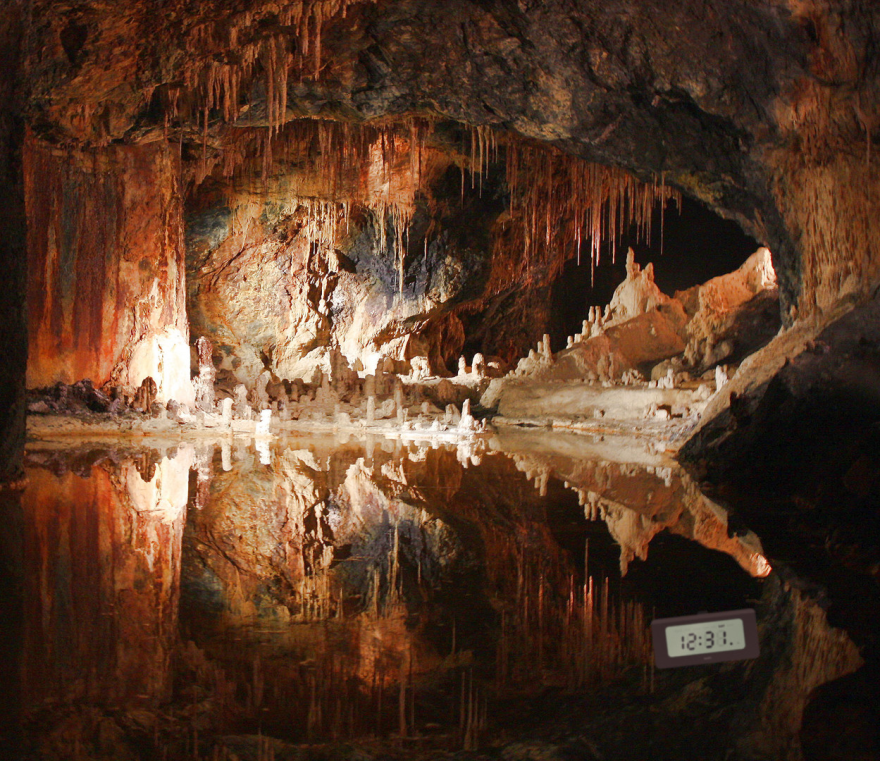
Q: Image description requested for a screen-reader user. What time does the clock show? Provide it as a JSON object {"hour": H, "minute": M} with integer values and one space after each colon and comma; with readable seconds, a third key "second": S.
{"hour": 12, "minute": 31}
